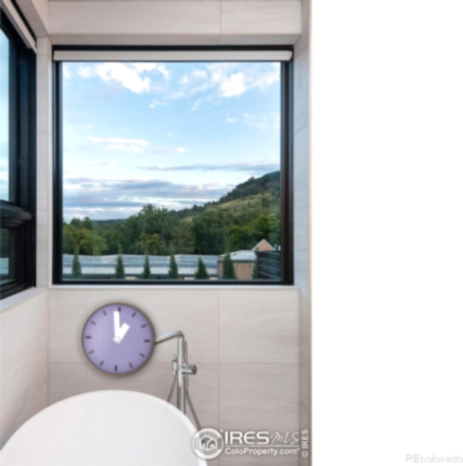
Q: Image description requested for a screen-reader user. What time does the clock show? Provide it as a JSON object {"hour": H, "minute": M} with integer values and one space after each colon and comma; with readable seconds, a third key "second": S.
{"hour": 12, "minute": 59}
